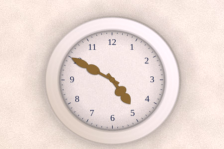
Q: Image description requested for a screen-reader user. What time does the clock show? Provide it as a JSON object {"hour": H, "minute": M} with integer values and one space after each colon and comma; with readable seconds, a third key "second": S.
{"hour": 4, "minute": 50}
